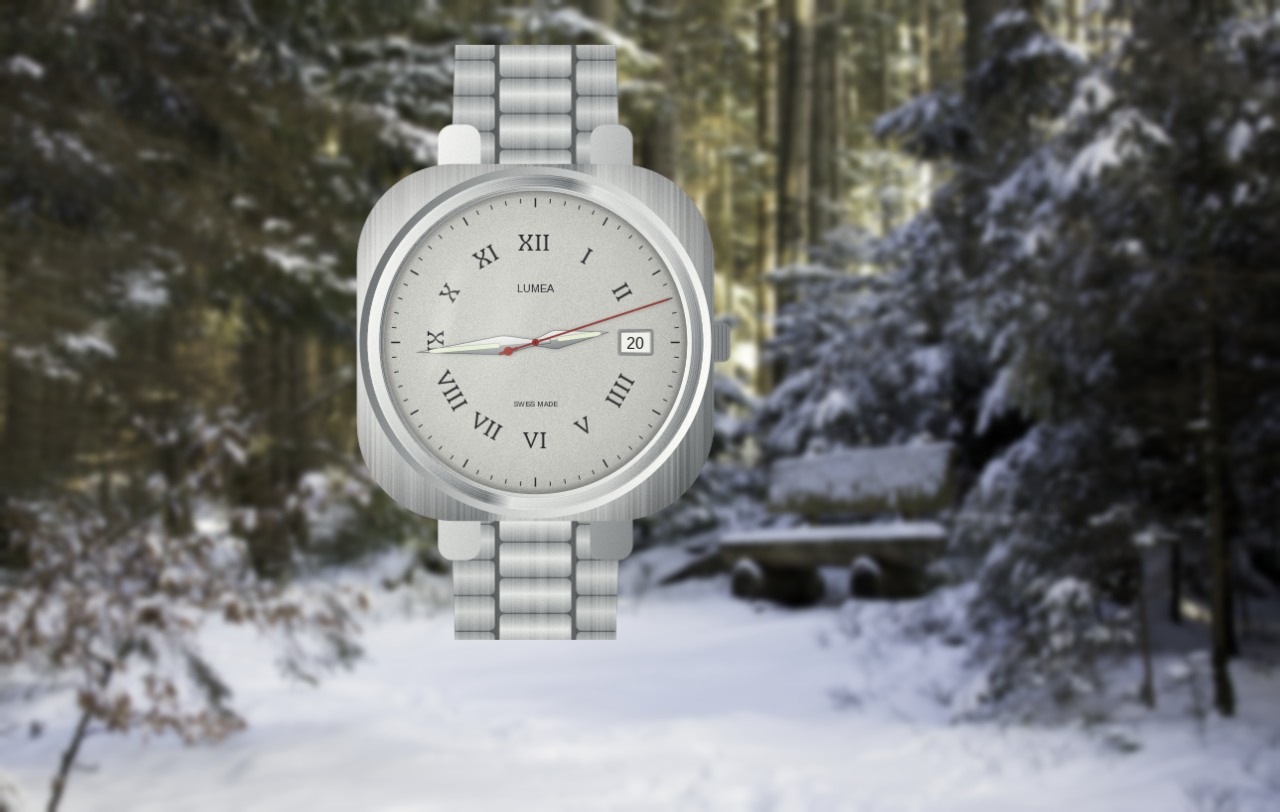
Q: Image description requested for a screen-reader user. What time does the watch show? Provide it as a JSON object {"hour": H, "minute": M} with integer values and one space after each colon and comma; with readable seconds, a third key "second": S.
{"hour": 2, "minute": 44, "second": 12}
